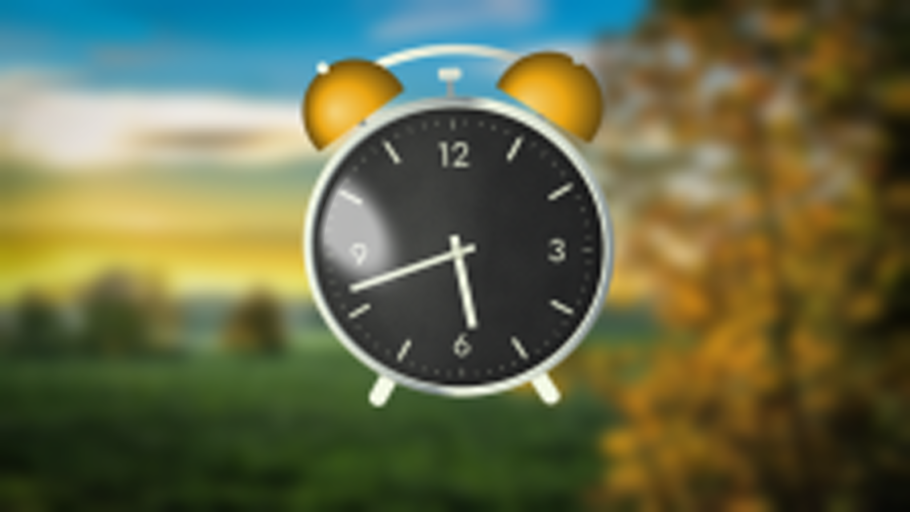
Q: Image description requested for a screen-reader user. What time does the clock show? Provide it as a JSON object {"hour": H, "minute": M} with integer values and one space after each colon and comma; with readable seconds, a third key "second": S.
{"hour": 5, "minute": 42}
